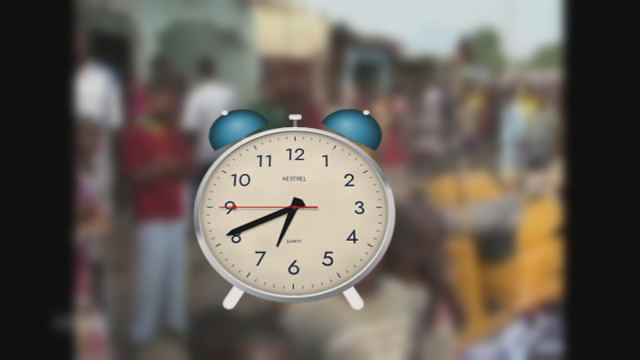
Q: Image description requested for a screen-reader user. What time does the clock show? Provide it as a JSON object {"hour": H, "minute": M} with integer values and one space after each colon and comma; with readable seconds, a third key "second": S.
{"hour": 6, "minute": 40, "second": 45}
